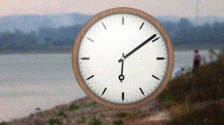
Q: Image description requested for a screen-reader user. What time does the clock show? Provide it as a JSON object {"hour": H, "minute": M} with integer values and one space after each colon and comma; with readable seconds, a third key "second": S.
{"hour": 6, "minute": 9}
